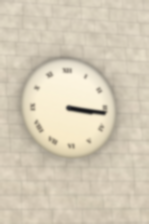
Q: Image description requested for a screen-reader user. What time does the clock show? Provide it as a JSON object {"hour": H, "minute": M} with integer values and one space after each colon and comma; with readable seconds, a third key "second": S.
{"hour": 3, "minute": 16}
